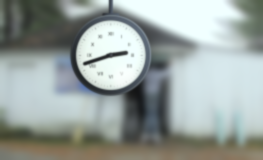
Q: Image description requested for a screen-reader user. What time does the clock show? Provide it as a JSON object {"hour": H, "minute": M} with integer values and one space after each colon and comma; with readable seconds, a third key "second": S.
{"hour": 2, "minute": 42}
